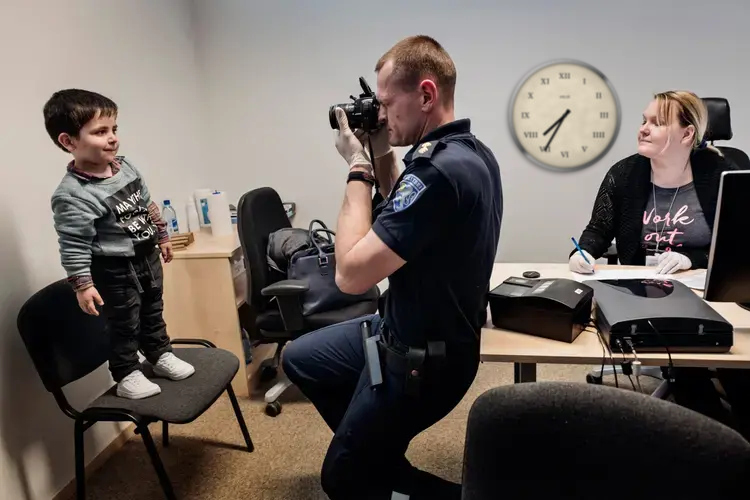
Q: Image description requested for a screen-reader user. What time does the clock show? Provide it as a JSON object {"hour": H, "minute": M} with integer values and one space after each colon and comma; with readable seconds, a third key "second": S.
{"hour": 7, "minute": 35}
